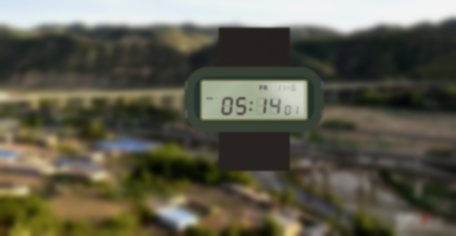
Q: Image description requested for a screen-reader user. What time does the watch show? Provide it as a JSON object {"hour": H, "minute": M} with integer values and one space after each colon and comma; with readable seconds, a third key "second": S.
{"hour": 5, "minute": 14}
